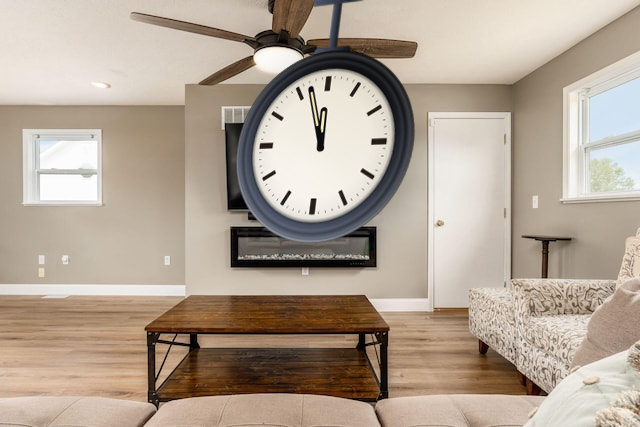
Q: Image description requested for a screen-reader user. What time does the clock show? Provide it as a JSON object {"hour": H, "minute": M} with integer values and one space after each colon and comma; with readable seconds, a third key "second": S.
{"hour": 11, "minute": 57}
